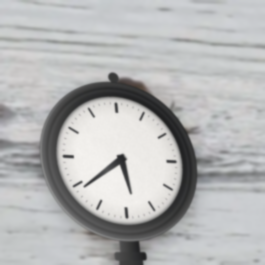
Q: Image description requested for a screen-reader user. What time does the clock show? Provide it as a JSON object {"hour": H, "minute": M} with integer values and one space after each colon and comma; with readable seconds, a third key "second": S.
{"hour": 5, "minute": 39}
